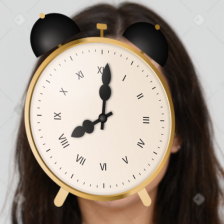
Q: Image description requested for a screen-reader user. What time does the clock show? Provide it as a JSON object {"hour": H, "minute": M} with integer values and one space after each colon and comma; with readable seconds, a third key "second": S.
{"hour": 8, "minute": 1}
